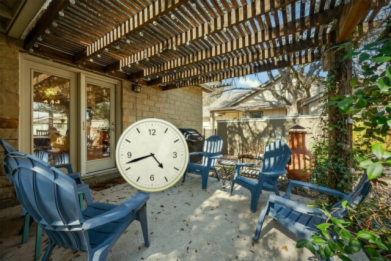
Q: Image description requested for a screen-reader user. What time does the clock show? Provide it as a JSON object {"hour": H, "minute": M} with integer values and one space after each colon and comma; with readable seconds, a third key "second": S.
{"hour": 4, "minute": 42}
